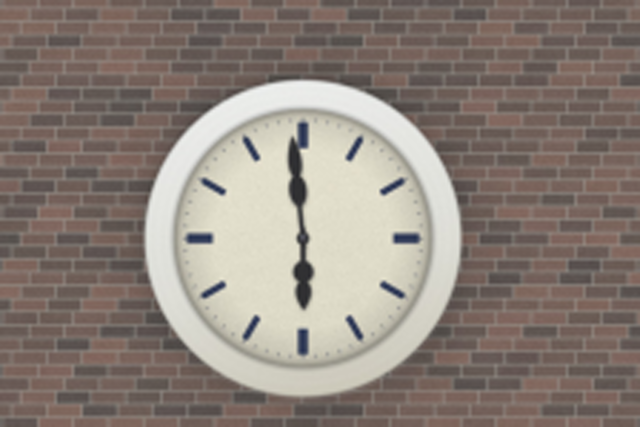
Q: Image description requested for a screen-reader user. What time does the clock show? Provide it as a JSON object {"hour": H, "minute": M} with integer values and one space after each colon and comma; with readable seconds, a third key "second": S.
{"hour": 5, "minute": 59}
